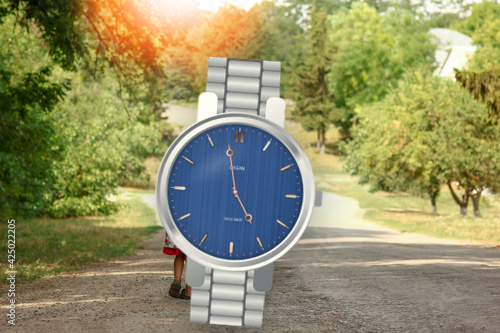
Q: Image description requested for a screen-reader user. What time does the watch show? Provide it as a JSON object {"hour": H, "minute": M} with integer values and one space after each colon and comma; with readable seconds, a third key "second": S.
{"hour": 4, "minute": 58}
